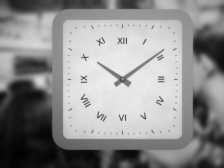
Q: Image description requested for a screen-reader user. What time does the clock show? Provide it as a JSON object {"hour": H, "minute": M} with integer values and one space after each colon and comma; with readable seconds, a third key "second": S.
{"hour": 10, "minute": 9}
